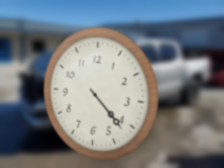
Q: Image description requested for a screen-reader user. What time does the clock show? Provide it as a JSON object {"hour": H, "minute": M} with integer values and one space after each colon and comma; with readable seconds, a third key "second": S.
{"hour": 4, "minute": 22}
